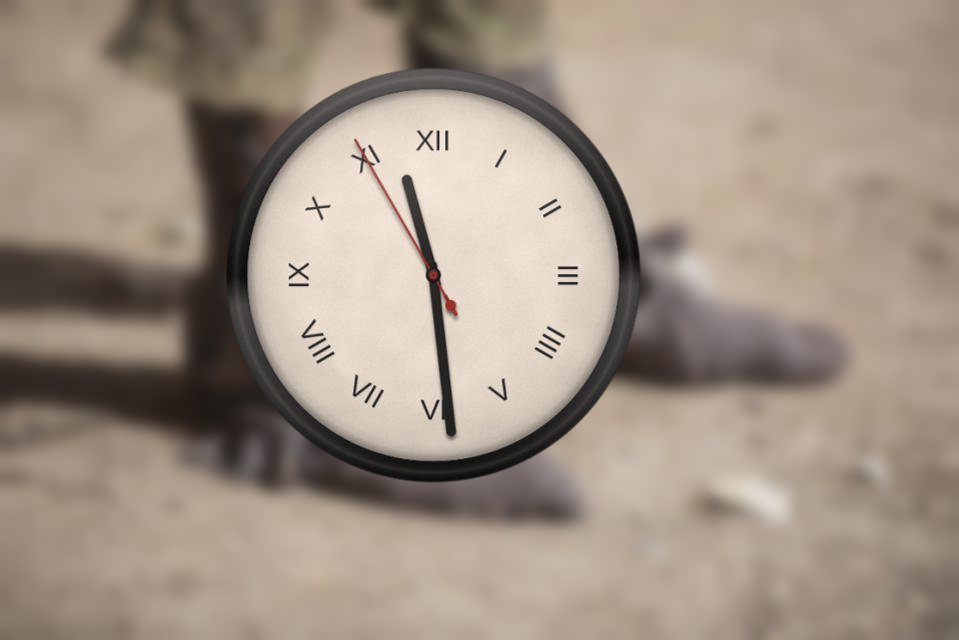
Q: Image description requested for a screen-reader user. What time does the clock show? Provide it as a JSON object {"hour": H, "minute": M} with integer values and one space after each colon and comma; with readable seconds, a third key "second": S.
{"hour": 11, "minute": 28, "second": 55}
